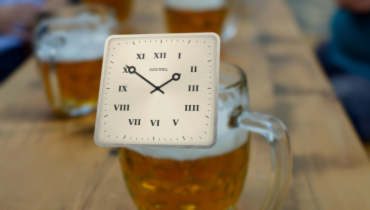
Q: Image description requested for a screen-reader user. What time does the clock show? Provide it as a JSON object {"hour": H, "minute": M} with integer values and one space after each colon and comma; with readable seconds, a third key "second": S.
{"hour": 1, "minute": 51}
